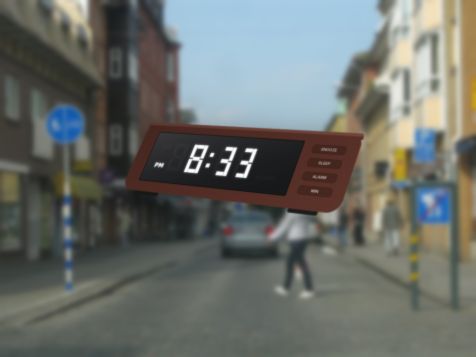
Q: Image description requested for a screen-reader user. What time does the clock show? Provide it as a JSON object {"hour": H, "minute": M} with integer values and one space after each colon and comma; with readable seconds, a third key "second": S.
{"hour": 8, "minute": 33}
